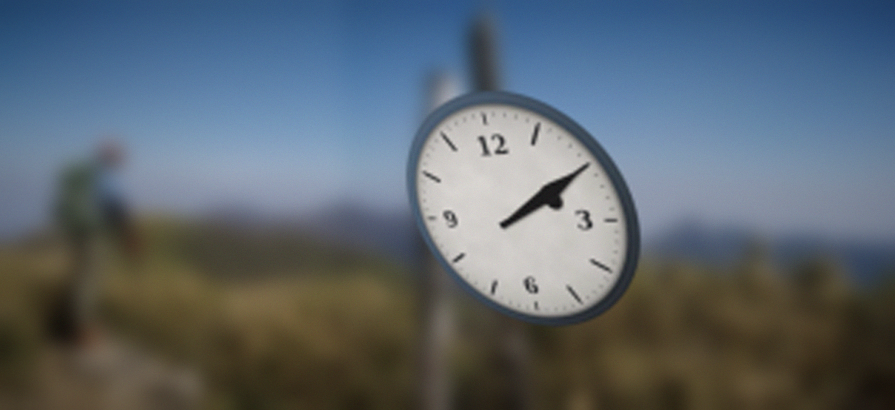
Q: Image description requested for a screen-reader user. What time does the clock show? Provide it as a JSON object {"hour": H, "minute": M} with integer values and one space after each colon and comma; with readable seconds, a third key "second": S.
{"hour": 2, "minute": 10}
